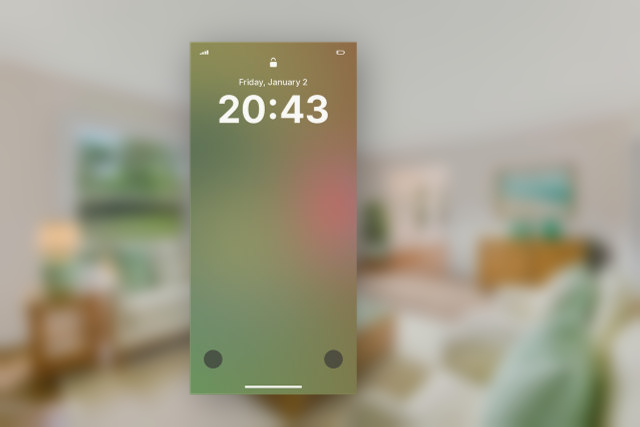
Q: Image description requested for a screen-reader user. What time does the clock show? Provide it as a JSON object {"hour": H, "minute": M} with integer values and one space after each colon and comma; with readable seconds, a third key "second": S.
{"hour": 20, "minute": 43}
